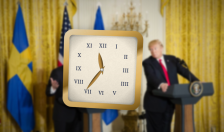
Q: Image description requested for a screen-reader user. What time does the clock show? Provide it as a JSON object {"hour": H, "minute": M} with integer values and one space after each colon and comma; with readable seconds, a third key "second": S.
{"hour": 11, "minute": 36}
